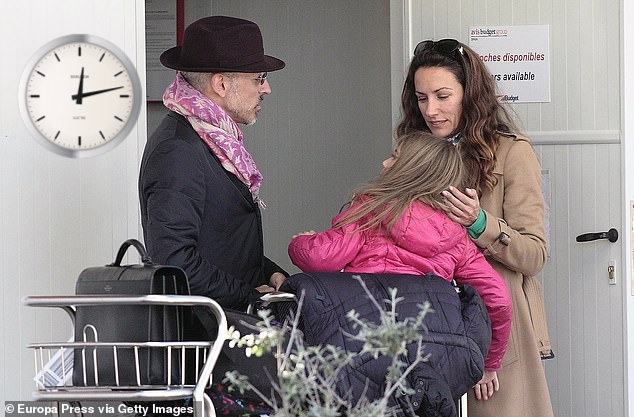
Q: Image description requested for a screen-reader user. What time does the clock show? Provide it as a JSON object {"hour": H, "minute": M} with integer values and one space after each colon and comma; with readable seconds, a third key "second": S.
{"hour": 12, "minute": 13}
